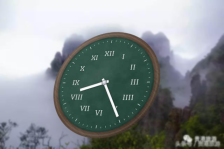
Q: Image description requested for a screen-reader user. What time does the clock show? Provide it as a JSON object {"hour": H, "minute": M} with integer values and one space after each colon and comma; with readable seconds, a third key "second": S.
{"hour": 8, "minute": 25}
